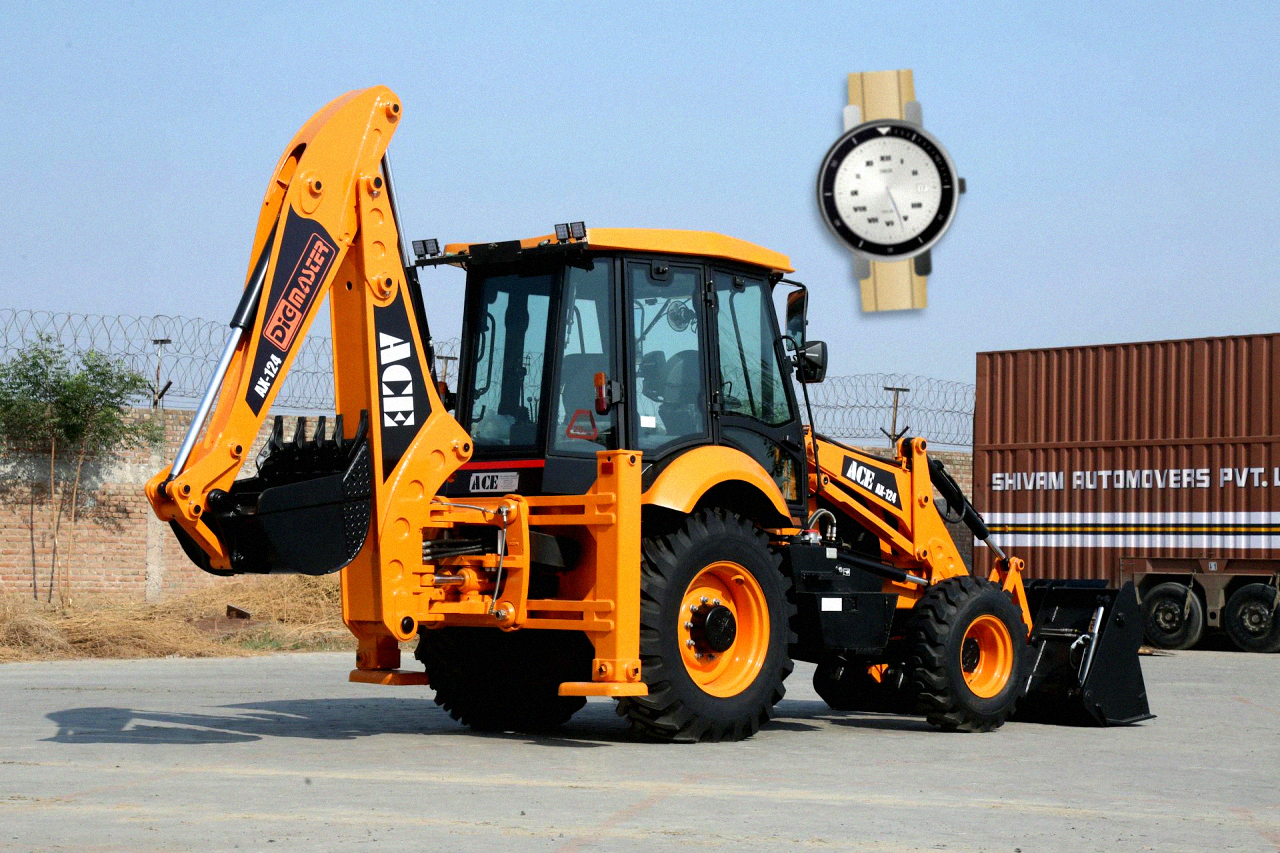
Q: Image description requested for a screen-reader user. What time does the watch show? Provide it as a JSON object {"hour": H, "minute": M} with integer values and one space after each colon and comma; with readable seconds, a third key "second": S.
{"hour": 5, "minute": 27}
